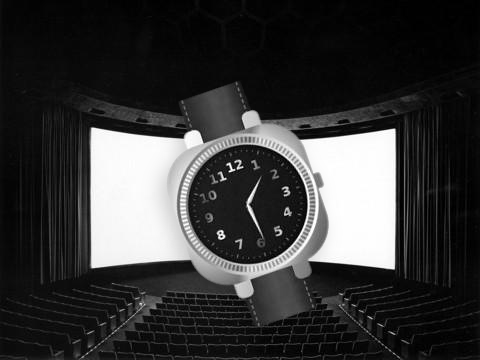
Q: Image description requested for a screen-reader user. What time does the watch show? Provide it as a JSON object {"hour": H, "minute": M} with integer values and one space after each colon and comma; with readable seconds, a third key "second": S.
{"hour": 1, "minute": 29}
